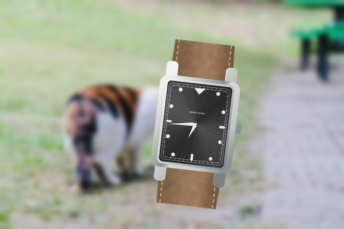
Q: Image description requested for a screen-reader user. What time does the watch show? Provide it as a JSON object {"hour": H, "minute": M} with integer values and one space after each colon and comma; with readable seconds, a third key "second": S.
{"hour": 6, "minute": 44}
